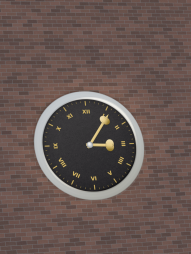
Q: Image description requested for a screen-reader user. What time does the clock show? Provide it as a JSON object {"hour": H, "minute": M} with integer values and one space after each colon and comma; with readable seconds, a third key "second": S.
{"hour": 3, "minute": 6}
